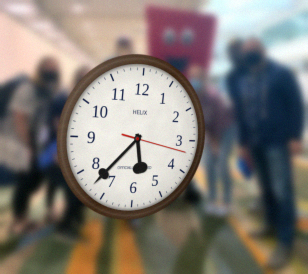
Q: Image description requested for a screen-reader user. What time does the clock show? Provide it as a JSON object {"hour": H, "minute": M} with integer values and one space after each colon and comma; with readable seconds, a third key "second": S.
{"hour": 5, "minute": 37, "second": 17}
